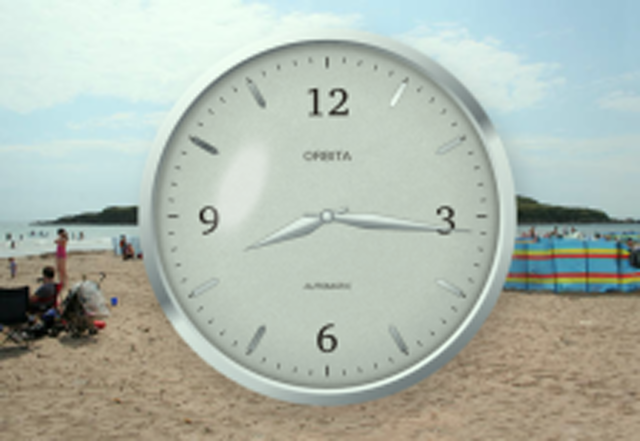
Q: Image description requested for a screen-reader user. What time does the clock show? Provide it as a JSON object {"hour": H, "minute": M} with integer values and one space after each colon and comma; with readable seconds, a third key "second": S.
{"hour": 8, "minute": 16}
